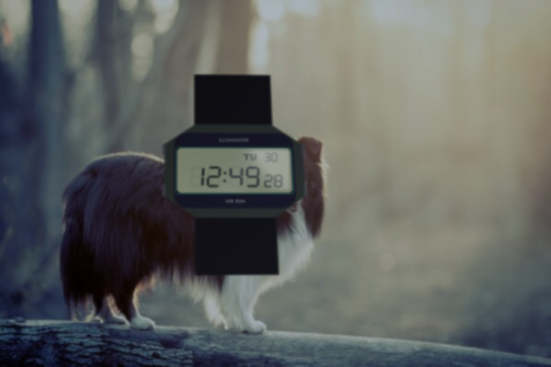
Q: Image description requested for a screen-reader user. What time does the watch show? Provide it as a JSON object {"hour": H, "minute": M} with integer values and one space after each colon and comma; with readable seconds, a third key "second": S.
{"hour": 12, "minute": 49, "second": 28}
